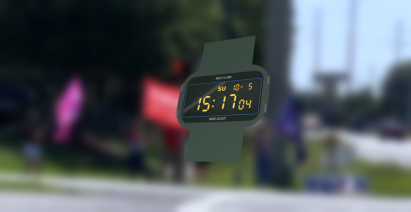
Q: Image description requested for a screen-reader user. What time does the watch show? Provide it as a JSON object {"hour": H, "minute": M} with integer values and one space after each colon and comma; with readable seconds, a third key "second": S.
{"hour": 15, "minute": 17, "second": 4}
